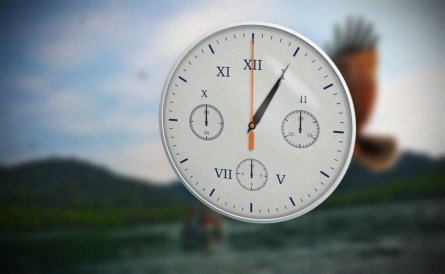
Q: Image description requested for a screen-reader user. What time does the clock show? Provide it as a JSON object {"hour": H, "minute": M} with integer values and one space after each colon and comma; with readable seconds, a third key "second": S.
{"hour": 1, "minute": 5}
